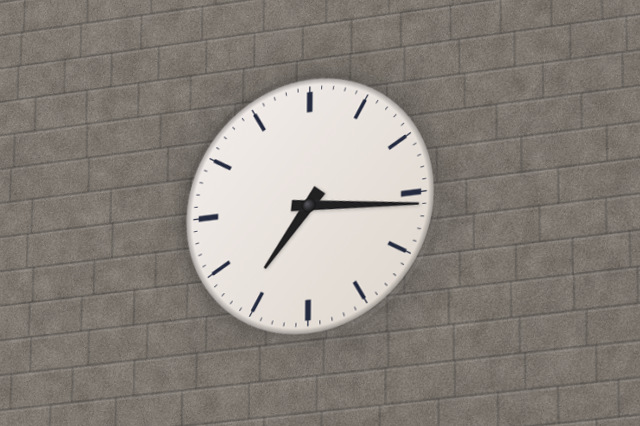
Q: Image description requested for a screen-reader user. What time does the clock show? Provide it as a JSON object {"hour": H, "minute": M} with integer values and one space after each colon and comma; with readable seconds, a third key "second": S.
{"hour": 7, "minute": 16}
